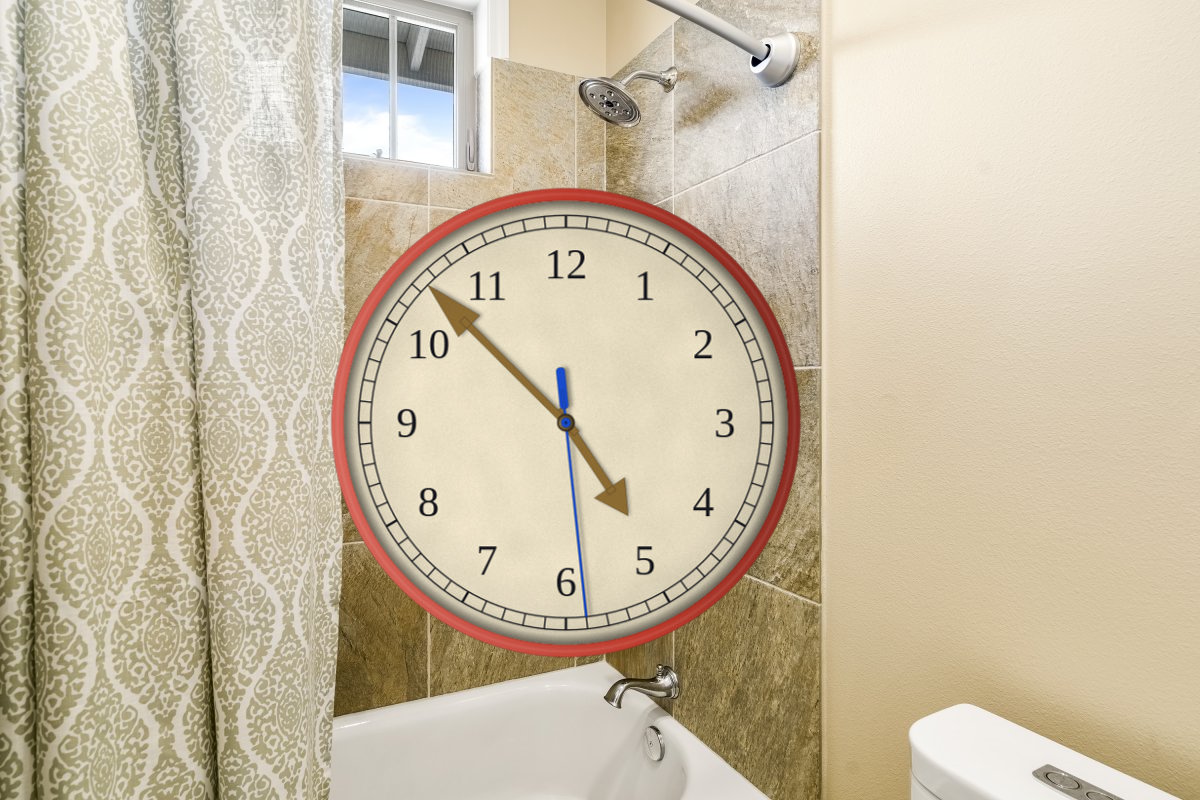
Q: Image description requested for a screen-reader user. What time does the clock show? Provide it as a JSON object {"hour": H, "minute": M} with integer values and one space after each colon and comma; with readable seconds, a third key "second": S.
{"hour": 4, "minute": 52, "second": 29}
